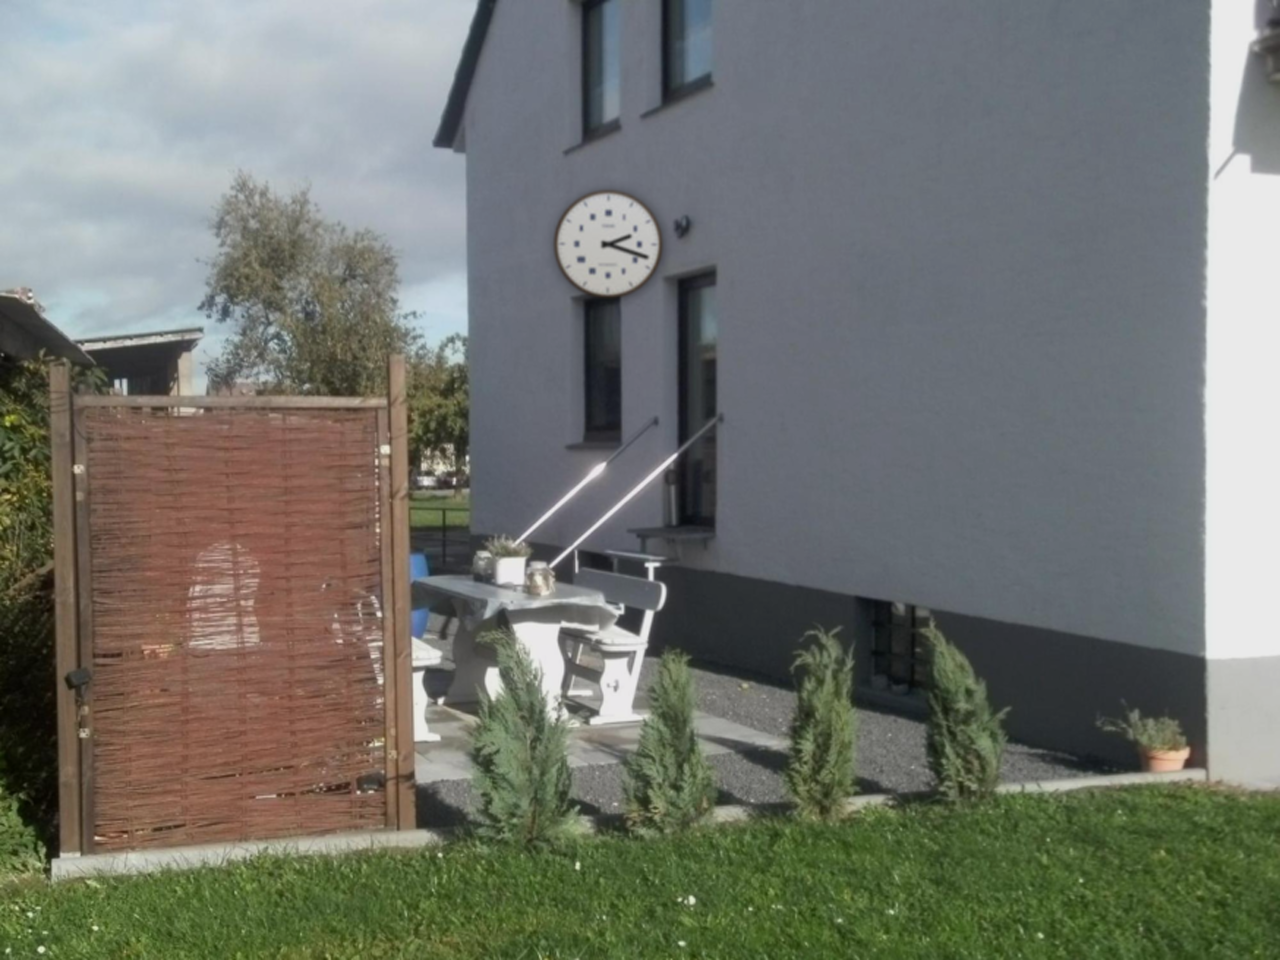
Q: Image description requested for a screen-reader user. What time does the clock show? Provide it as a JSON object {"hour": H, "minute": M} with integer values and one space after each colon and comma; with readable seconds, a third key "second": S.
{"hour": 2, "minute": 18}
